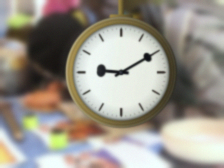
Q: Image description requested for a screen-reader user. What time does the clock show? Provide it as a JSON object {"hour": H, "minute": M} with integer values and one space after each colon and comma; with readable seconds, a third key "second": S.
{"hour": 9, "minute": 10}
